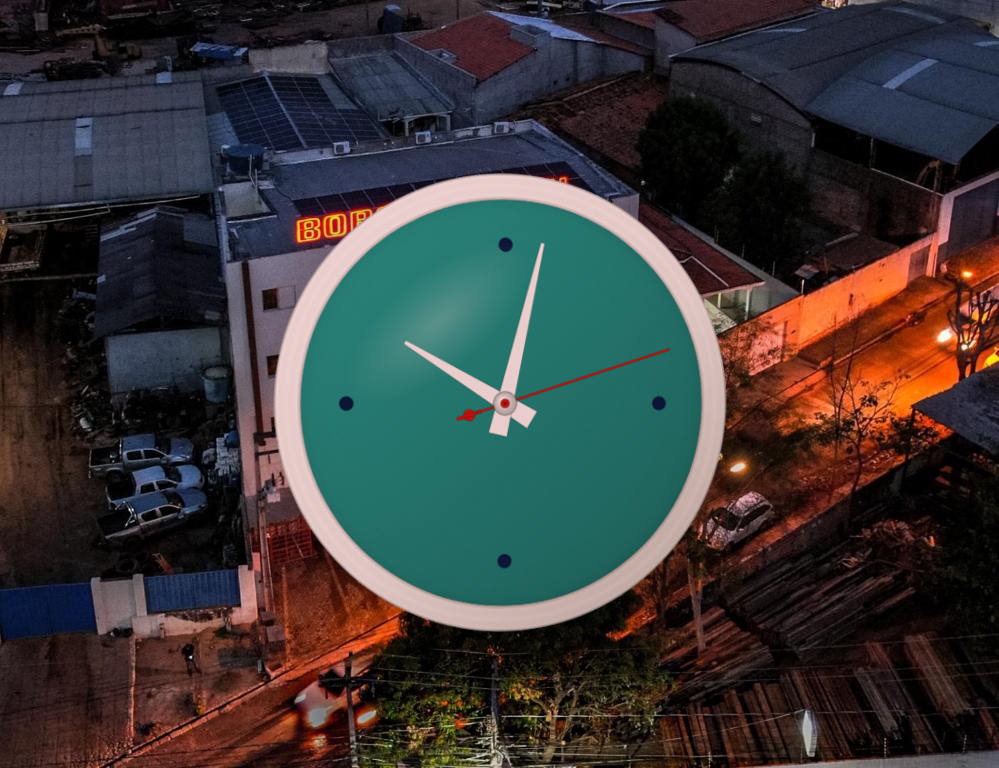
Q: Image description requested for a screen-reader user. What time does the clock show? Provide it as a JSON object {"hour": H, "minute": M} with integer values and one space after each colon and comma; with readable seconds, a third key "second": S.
{"hour": 10, "minute": 2, "second": 12}
